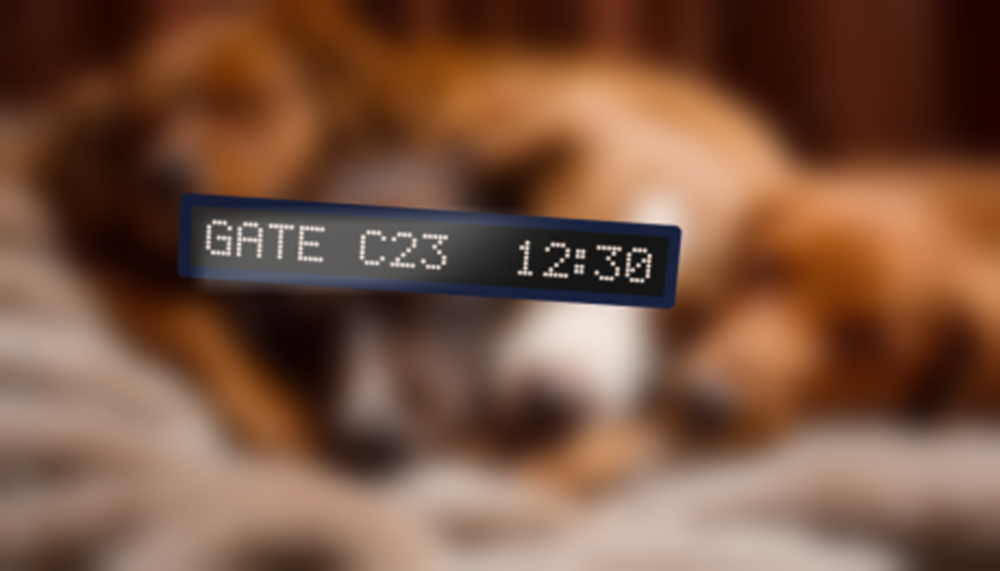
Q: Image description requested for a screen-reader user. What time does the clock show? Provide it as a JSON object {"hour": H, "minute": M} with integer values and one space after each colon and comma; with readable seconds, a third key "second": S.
{"hour": 12, "minute": 30}
